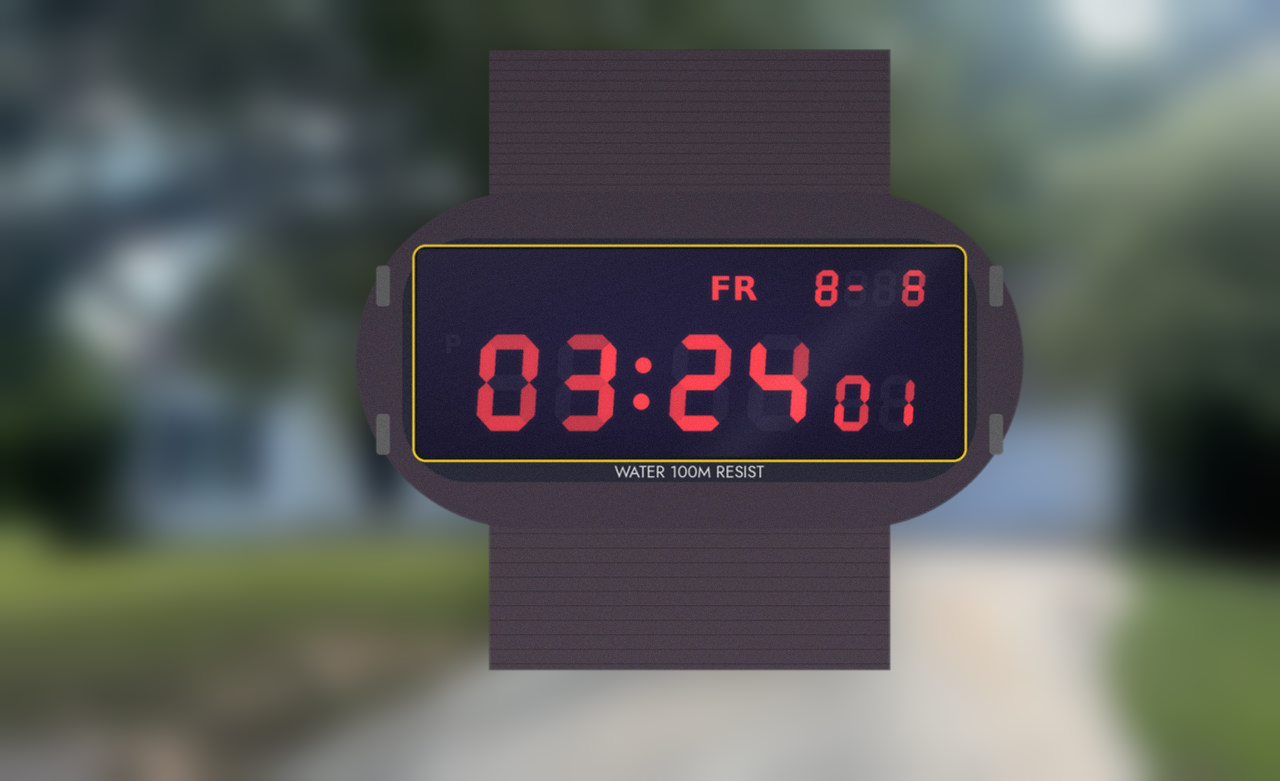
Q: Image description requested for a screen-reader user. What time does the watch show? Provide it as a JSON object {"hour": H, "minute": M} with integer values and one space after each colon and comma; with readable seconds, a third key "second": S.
{"hour": 3, "minute": 24, "second": 1}
